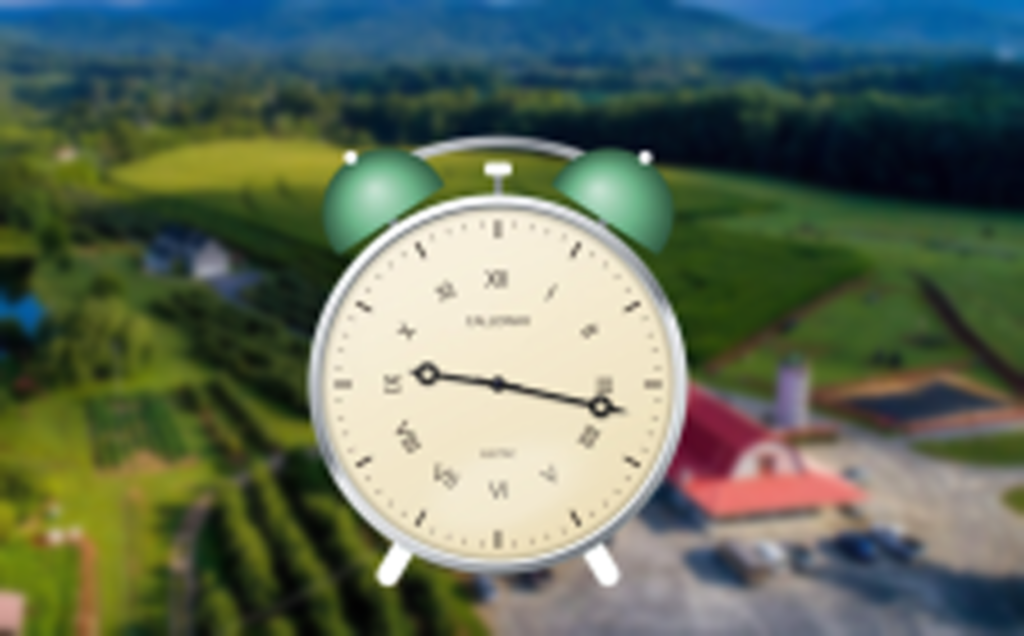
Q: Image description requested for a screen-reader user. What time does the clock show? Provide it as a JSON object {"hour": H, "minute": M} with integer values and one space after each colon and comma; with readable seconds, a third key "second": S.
{"hour": 9, "minute": 17}
